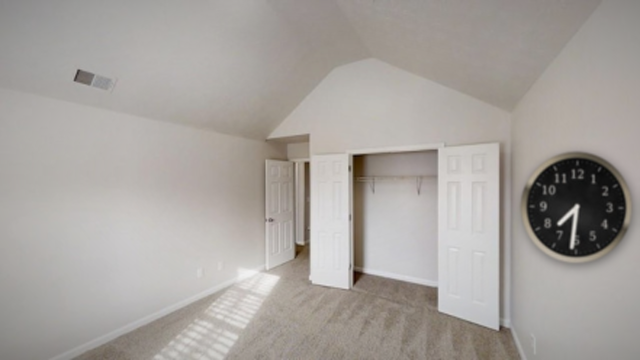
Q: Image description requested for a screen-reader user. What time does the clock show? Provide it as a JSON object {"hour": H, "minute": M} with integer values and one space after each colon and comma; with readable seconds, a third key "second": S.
{"hour": 7, "minute": 31}
